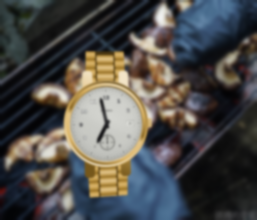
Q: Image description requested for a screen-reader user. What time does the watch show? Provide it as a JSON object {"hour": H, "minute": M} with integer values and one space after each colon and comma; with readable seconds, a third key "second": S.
{"hour": 6, "minute": 58}
